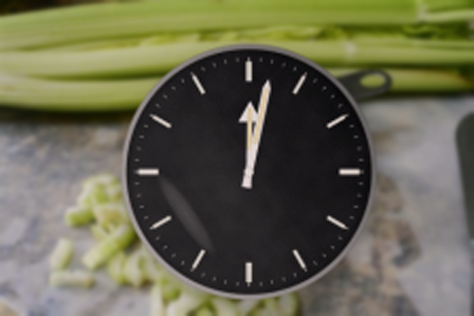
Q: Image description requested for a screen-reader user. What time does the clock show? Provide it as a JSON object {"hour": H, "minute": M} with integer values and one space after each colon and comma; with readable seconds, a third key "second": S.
{"hour": 12, "minute": 2}
